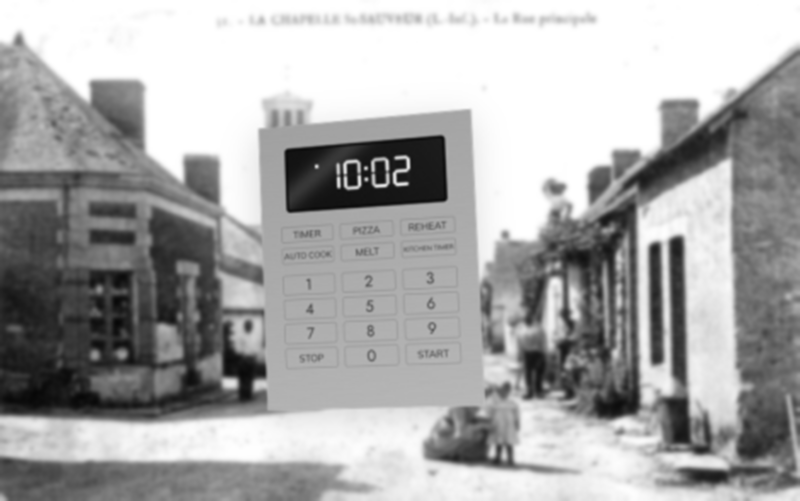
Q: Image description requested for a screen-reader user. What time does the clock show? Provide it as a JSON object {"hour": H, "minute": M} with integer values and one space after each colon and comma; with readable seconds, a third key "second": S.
{"hour": 10, "minute": 2}
